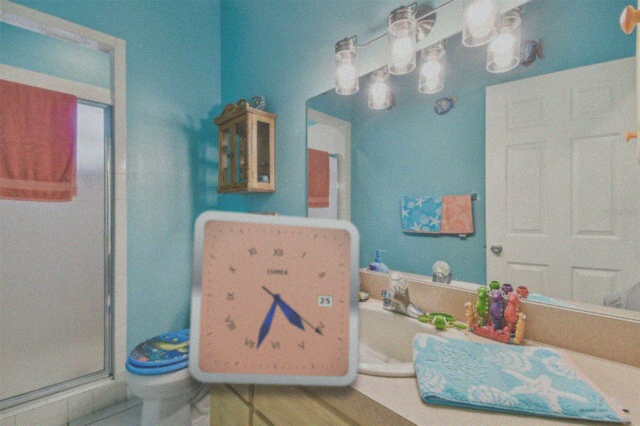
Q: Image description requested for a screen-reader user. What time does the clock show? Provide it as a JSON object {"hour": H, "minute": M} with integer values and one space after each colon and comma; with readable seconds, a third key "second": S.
{"hour": 4, "minute": 33, "second": 21}
